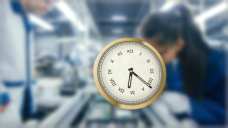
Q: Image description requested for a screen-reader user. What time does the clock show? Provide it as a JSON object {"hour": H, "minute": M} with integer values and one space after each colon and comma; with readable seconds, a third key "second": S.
{"hour": 6, "minute": 22}
